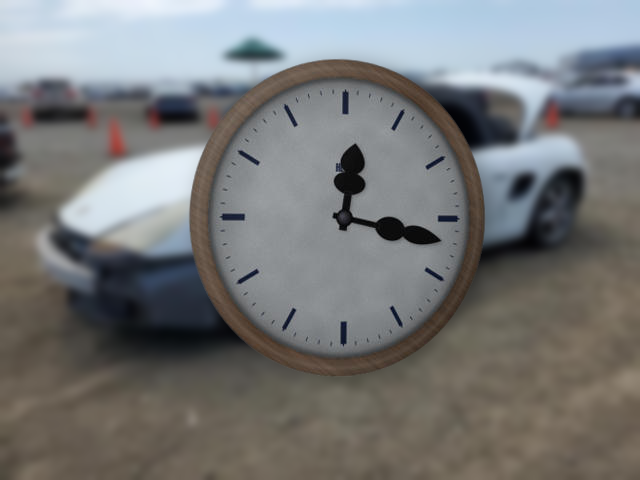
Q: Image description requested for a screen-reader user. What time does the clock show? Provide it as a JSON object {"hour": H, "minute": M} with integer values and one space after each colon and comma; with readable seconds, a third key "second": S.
{"hour": 12, "minute": 17}
